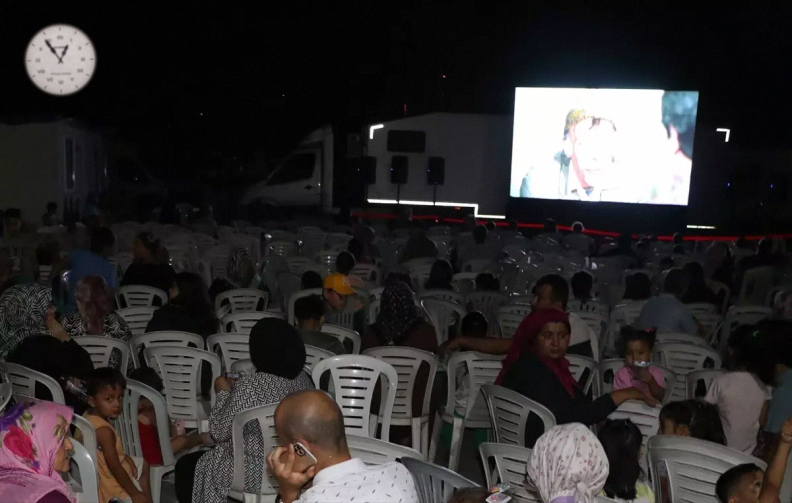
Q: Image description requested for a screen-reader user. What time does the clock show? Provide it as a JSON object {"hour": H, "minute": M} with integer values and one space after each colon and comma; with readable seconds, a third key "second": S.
{"hour": 12, "minute": 54}
